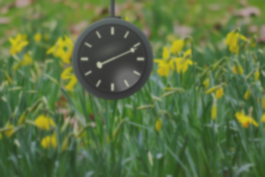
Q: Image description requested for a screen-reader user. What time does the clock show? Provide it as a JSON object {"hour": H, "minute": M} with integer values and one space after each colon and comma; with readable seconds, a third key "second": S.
{"hour": 8, "minute": 11}
